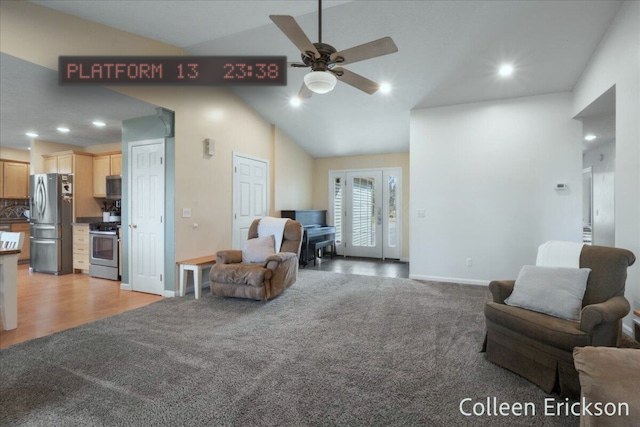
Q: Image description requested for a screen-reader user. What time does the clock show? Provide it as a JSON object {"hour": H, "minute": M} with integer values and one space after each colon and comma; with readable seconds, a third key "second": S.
{"hour": 23, "minute": 38}
